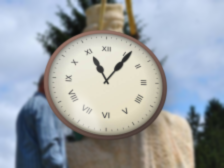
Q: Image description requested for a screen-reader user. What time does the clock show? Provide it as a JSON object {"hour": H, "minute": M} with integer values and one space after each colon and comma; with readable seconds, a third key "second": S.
{"hour": 11, "minute": 6}
